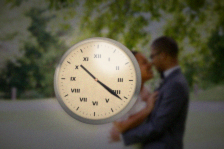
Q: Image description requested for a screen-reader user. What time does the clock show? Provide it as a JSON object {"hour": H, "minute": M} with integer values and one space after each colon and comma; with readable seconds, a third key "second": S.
{"hour": 10, "minute": 21}
